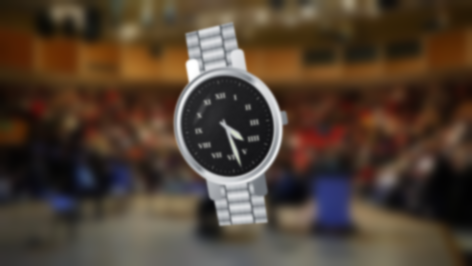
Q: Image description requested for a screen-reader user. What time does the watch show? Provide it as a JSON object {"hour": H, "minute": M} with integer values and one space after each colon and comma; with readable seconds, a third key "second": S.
{"hour": 4, "minute": 28}
